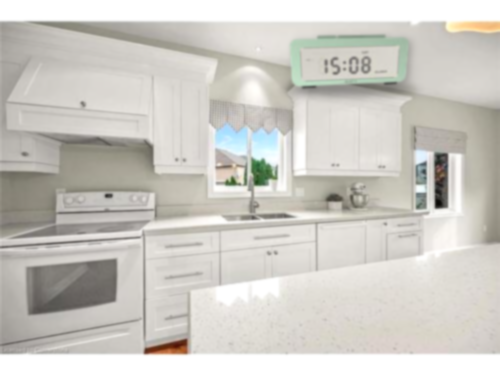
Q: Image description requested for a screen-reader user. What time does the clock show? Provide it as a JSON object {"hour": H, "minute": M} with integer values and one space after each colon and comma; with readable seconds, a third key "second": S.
{"hour": 15, "minute": 8}
